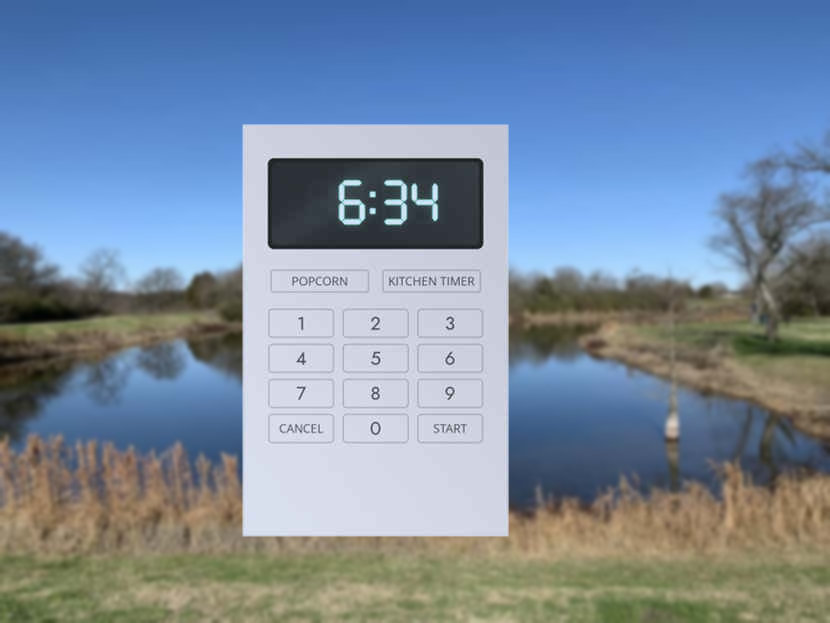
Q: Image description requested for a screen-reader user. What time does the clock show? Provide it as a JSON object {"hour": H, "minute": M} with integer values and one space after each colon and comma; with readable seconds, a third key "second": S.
{"hour": 6, "minute": 34}
